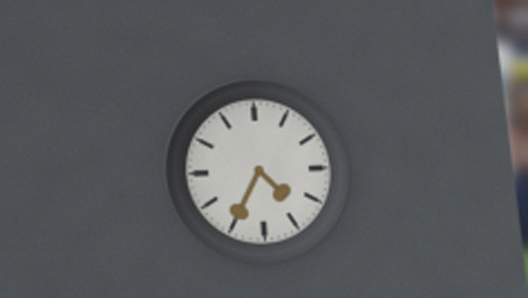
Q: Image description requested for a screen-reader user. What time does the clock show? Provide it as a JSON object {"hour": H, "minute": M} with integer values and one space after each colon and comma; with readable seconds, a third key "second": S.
{"hour": 4, "minute": 35}
